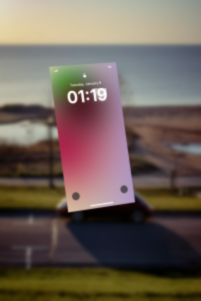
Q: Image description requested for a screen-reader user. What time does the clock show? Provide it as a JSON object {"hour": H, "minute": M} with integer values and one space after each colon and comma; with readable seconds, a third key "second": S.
{"hour": 1, "minute": 19}
